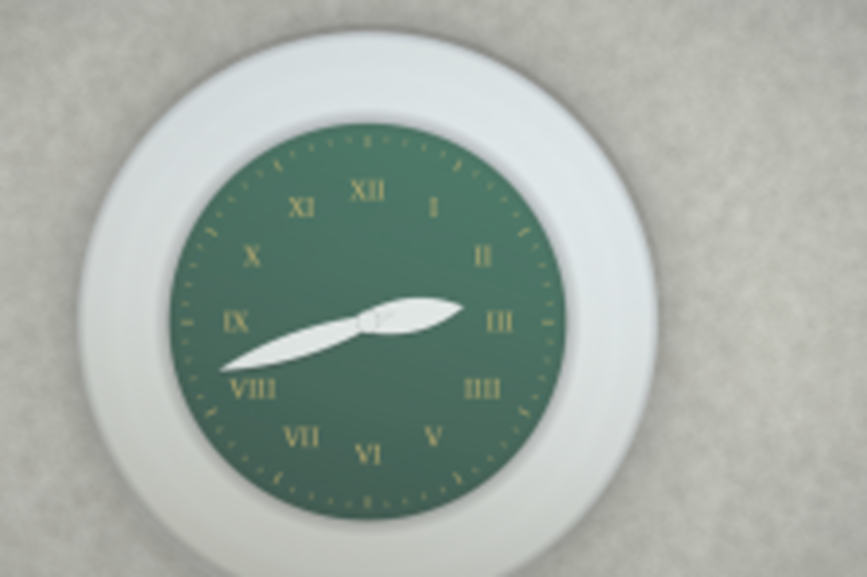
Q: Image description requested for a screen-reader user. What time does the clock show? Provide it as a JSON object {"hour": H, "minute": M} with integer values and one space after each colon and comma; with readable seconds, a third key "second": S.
{"hour": 2, "minute": 42}
